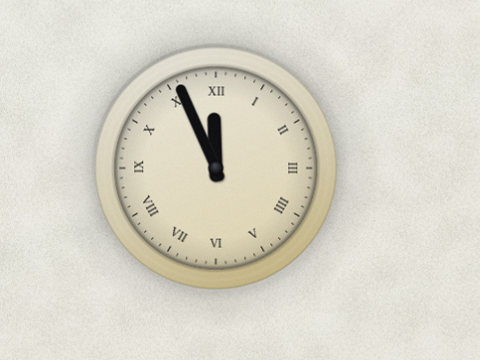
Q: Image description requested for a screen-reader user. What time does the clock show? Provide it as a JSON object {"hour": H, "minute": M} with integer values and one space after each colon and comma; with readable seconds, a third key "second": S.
{"hour": 11, "minute": 56}
